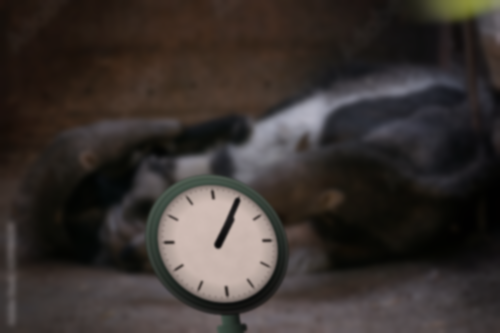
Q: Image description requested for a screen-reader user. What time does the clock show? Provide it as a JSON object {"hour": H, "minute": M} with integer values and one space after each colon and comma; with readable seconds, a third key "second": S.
{"hour": 1, "minute": 5}
